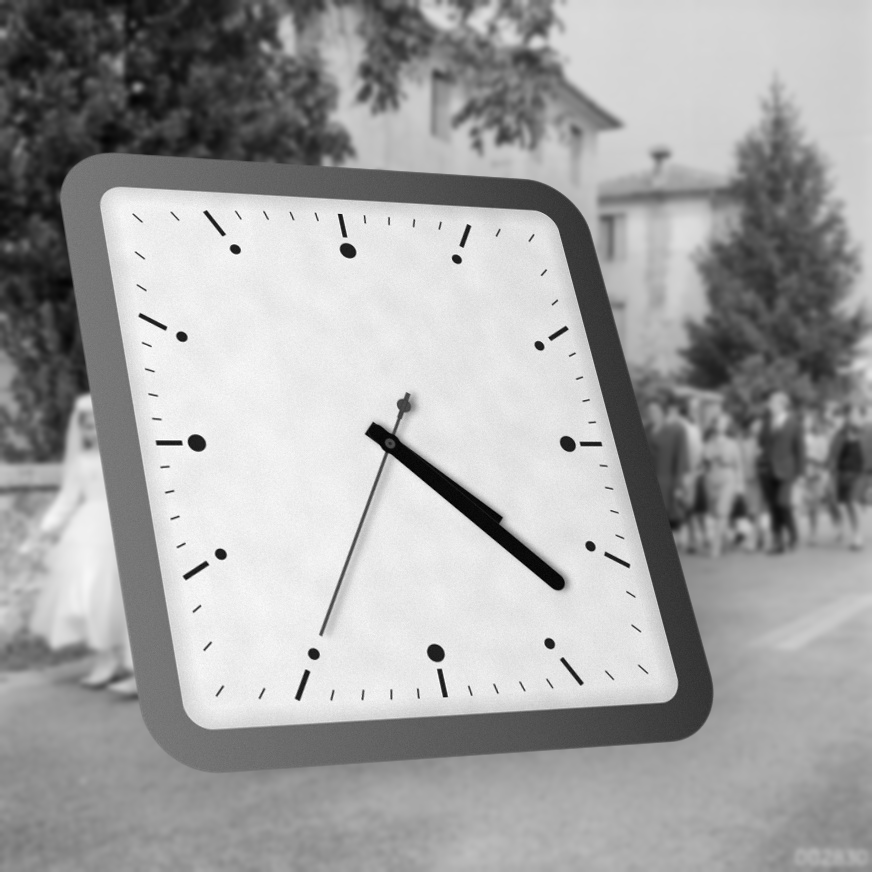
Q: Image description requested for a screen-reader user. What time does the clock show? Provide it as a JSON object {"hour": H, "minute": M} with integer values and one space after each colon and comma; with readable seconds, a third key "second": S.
{"hour": 4, "minute": 22, "second": 35}
